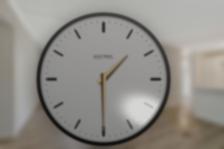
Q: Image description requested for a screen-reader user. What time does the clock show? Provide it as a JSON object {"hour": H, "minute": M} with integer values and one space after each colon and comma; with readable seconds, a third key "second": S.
{"hour": 1, "minute": 30}
